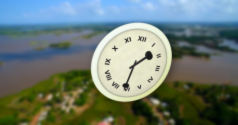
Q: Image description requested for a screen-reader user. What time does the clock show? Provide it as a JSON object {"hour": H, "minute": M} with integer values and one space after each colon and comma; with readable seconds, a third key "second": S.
{"hour": 1, "minute": 31}
